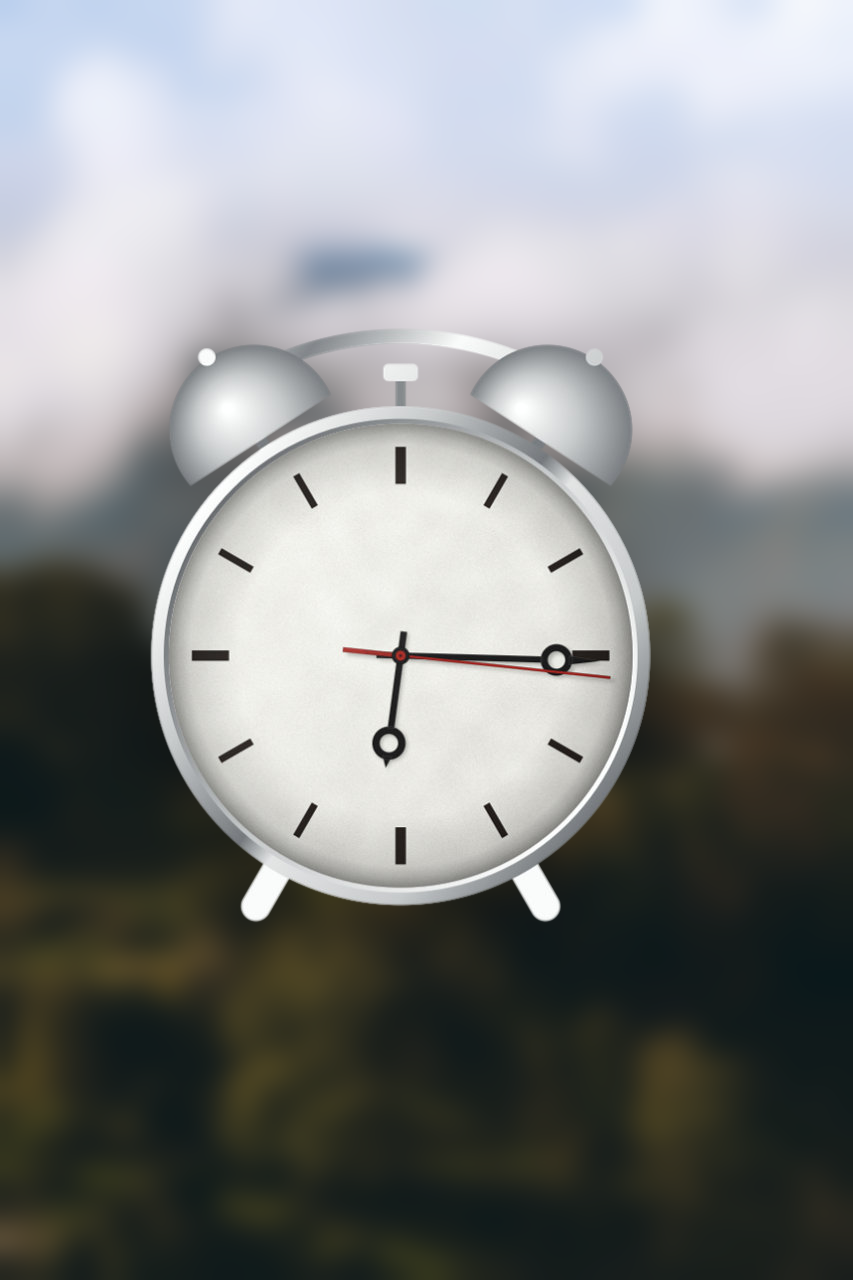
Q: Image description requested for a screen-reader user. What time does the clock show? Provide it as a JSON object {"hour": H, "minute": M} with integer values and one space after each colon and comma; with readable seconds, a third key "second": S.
{"hour": 6, "minute": 15, "second": 16}
